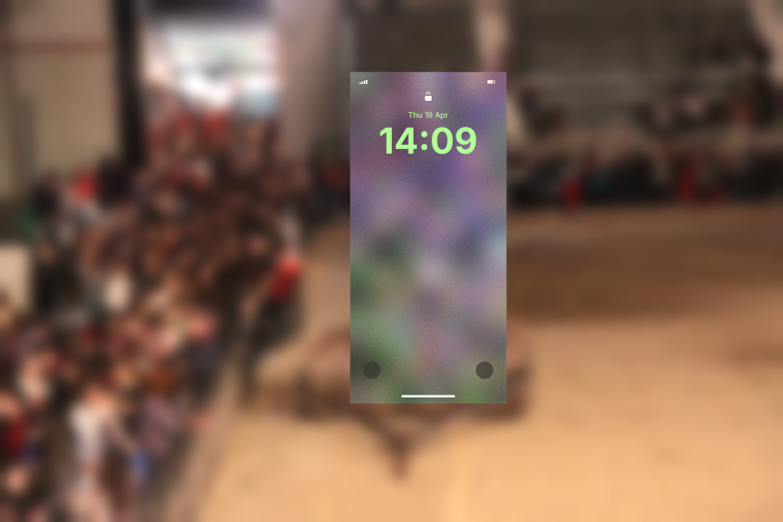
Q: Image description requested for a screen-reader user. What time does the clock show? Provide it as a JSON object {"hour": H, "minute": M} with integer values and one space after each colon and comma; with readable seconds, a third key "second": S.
{"hour": 14, "minute": 9}
